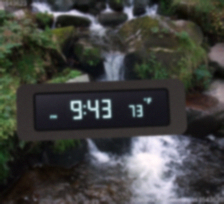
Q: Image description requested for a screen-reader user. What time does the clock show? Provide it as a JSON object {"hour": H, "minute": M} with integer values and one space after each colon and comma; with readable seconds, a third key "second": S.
{"hour": 9, "minute": 43}
